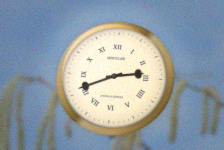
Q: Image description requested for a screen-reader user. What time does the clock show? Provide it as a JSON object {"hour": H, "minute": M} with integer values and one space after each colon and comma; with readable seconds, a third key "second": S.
{"hour": 2, "minute": 41}
